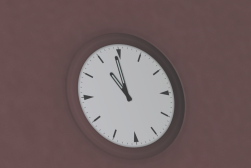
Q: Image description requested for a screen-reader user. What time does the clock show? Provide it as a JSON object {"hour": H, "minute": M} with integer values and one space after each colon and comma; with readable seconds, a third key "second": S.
{"hour": 10, "minute": 59}
